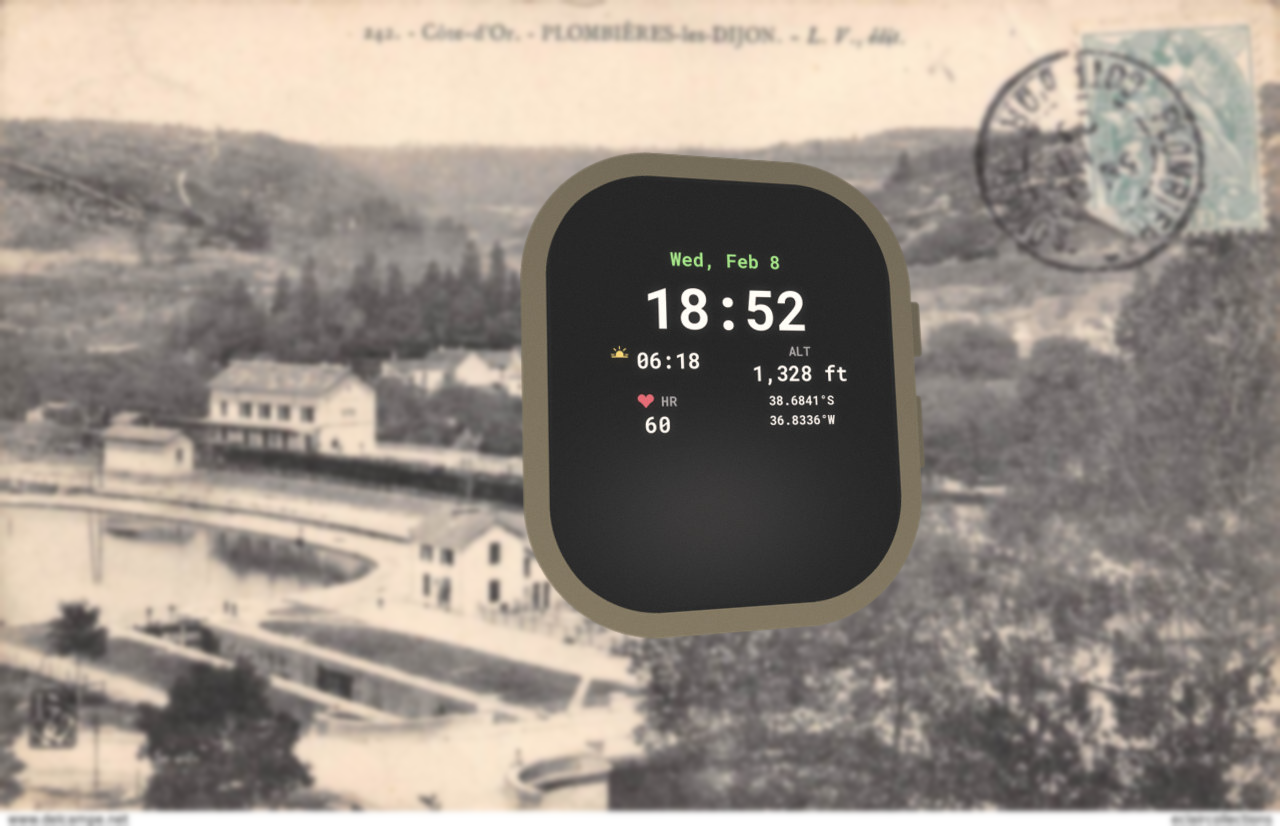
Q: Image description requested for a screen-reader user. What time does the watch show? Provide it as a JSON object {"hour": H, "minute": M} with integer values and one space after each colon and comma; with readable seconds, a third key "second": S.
{"hour": 18, "minute": 52}
